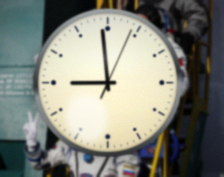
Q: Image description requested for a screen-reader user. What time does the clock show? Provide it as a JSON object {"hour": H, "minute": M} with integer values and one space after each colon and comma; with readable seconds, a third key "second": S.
{"hour": 8, "minute": 59, "second": 4}
